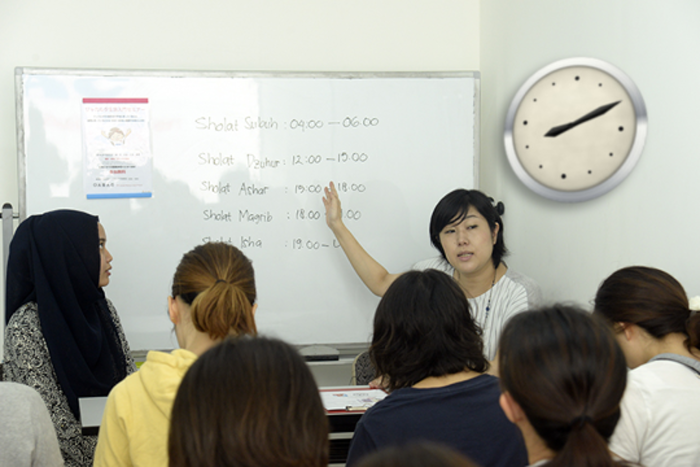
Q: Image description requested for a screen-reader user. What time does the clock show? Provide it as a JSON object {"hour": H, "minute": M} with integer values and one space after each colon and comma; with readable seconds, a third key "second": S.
{"hour": 8, "minute": 10}
